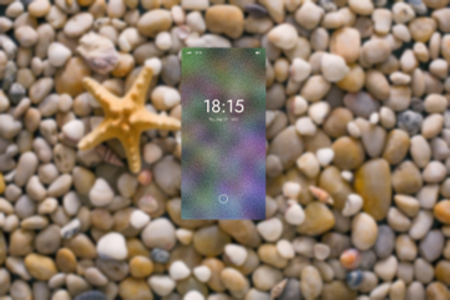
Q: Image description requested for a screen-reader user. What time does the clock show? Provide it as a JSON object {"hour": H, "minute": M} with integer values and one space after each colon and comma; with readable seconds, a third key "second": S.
{"hour": 18, "minute": 15}
